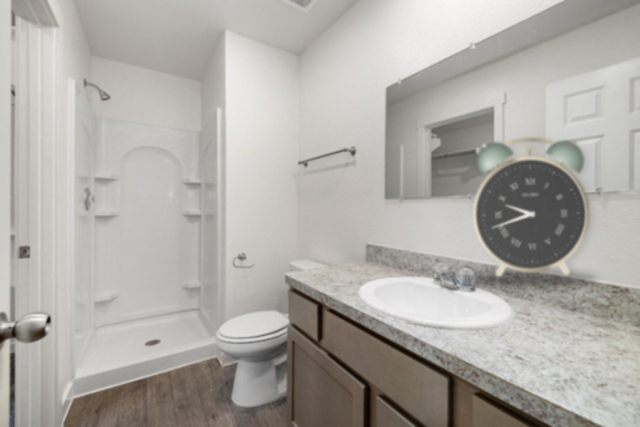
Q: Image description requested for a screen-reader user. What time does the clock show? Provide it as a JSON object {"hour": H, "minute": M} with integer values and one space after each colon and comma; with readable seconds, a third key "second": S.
{"hour": 9, "minute": 42}
